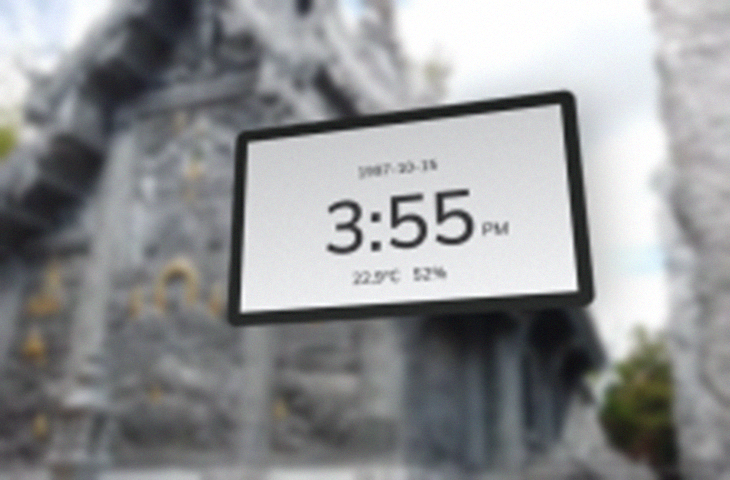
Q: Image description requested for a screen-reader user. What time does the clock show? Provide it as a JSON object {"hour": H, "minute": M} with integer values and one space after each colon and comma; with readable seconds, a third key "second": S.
{"hour": 3, "minute": 55}
